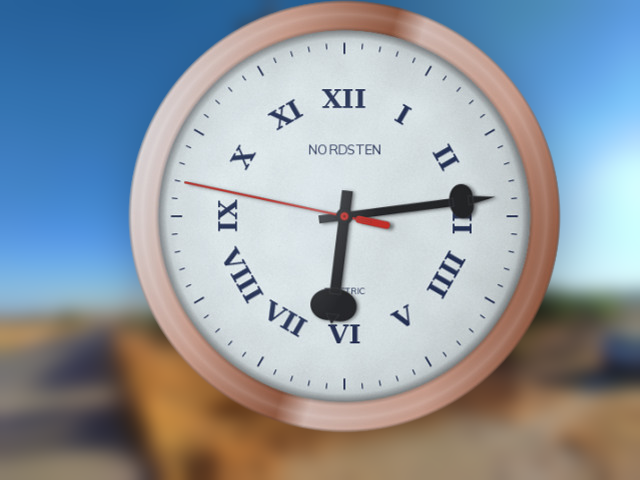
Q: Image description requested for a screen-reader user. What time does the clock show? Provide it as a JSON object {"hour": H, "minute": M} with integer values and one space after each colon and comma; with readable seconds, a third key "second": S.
{"hour": 6, "minute": 13, "second": 47}
